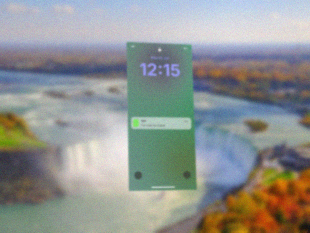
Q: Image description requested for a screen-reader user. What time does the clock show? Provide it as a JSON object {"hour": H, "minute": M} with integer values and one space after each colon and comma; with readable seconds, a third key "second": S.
{"hour": 12, "minute": 15}
